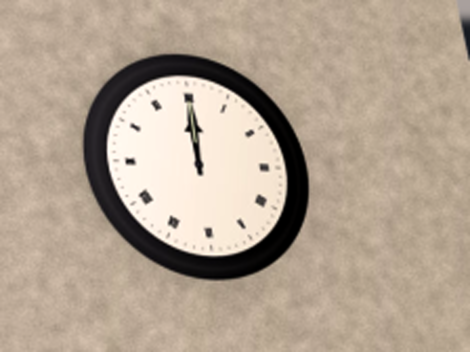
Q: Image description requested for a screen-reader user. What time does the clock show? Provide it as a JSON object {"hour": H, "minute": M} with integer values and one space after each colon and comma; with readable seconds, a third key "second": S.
{"hour": 12, "minute": 0}
